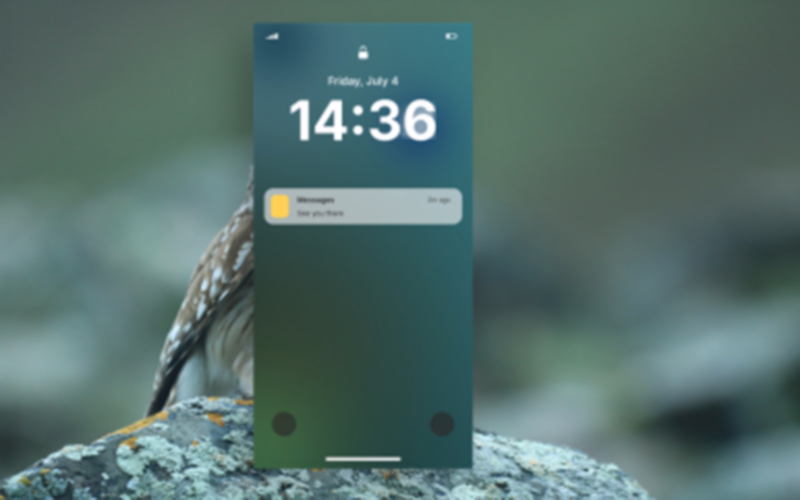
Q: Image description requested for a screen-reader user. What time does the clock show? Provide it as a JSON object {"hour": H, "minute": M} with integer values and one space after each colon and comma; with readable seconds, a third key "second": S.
{"hour": 14, "minute": 36}
